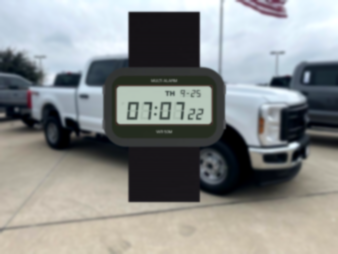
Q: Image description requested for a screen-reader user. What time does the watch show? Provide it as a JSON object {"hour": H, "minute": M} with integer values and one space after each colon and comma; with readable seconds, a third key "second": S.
{"hour": 7, "minute": 7, "second": 22}
